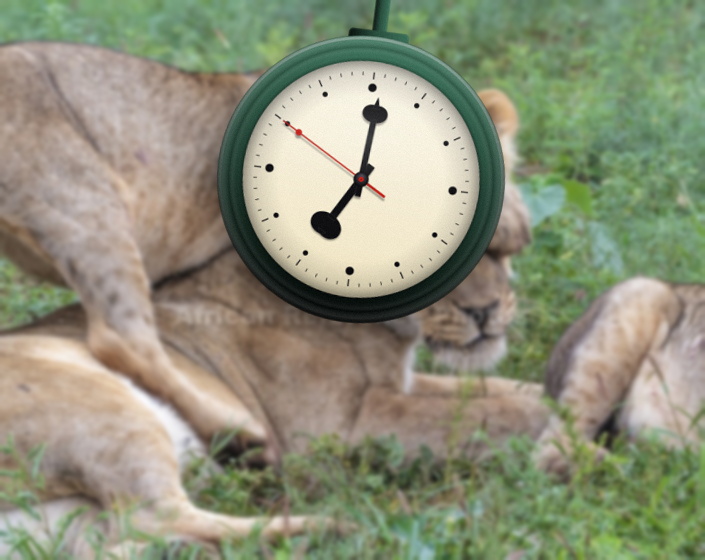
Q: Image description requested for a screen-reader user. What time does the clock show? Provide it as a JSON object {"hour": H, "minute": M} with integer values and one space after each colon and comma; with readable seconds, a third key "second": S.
{"hour": 7, "minute": 0, "second": 50}
